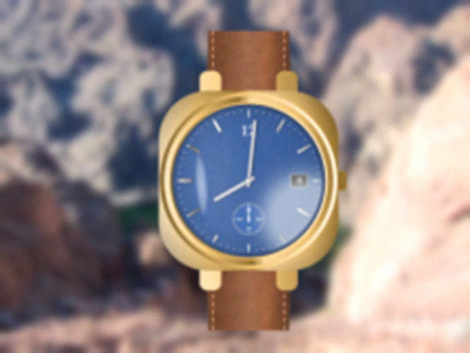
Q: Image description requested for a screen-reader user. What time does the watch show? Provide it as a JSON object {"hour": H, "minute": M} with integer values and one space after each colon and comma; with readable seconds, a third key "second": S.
{"hour": 8, "minute": 1}
